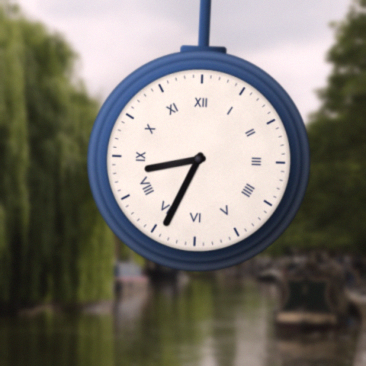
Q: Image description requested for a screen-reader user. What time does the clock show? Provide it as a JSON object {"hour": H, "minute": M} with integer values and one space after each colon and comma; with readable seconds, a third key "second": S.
{"hour": 8, "minute": 34}
